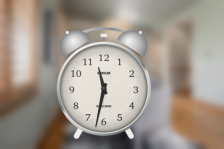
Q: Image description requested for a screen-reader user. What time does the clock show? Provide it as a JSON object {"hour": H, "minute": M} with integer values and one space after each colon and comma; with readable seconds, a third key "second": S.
{"hour": 11, "minute": 32}
